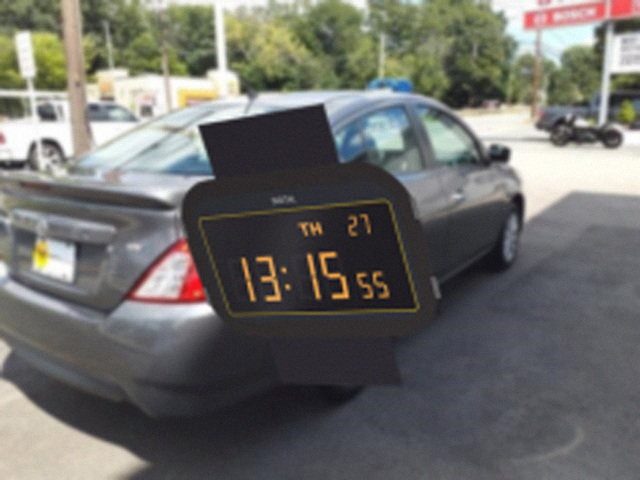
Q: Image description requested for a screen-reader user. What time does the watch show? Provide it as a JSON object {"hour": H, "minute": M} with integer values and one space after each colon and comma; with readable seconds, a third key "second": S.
{"hour": 13, "minute": 15, "second": 55}
